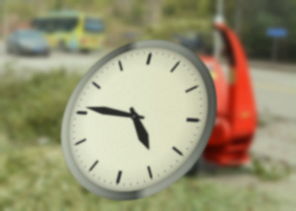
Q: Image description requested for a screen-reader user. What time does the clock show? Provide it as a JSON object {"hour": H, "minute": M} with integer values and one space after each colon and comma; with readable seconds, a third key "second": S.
{"hour": 4, "minute": 46}
